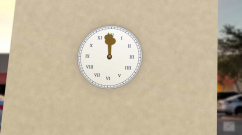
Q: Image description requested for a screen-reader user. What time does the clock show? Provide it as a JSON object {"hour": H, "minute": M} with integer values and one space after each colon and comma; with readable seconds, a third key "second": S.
{"hour": 11, "minute": 59}
